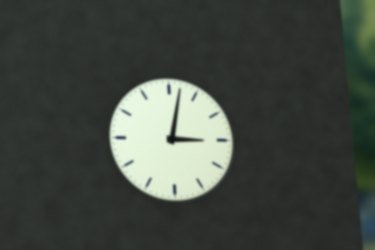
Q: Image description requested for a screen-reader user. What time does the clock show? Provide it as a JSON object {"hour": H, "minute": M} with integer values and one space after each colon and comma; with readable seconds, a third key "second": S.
{"hour": 3, "minute": 2}
